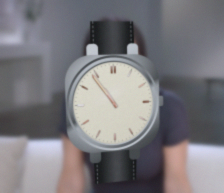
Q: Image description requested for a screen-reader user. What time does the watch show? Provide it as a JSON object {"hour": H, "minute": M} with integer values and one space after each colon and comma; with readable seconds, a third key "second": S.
{"hour": 10, "minute": 54}
